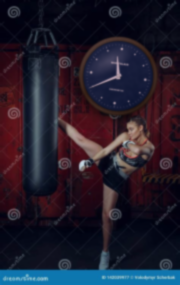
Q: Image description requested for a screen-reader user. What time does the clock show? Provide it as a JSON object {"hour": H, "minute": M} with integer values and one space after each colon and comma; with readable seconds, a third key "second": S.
{"hour": 11, "minute": 40}
